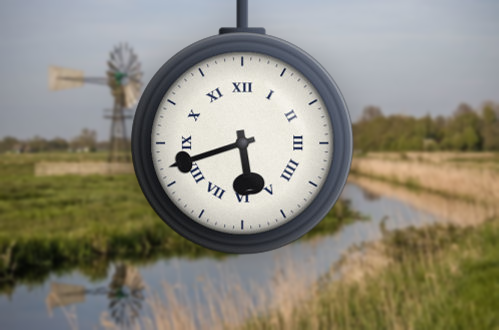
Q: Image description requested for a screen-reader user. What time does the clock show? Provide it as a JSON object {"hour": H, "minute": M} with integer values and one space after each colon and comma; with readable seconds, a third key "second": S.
{"hour": 5, "minute": 42}
